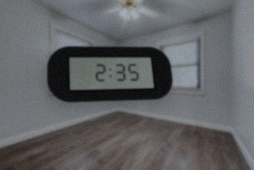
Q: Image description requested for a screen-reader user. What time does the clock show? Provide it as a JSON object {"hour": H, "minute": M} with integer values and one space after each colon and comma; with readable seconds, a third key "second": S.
{"hour": 2, "minute": 35}
